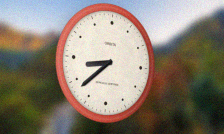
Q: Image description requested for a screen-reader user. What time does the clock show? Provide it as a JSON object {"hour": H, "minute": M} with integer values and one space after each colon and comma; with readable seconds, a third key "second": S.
{"hour": 8, "minute": 38}
